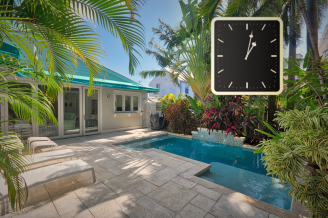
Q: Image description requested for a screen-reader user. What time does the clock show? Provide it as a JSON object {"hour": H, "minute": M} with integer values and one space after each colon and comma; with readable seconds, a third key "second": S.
{"hour": 1, "minute": 2}
